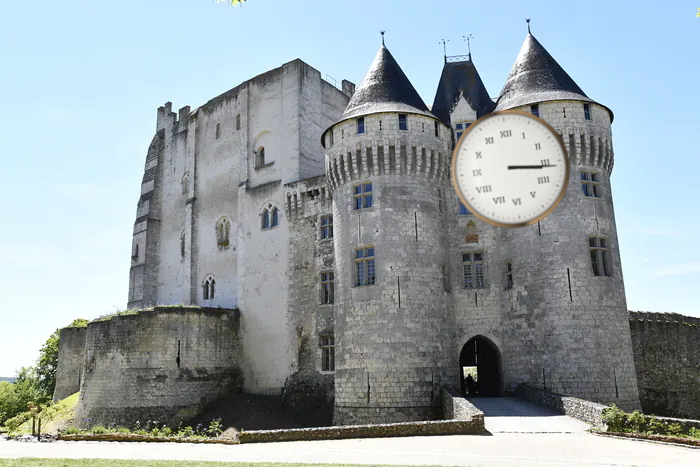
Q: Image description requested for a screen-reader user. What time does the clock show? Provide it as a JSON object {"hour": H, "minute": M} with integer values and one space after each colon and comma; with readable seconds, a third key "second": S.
{"hour": 3, "minute": 16}
